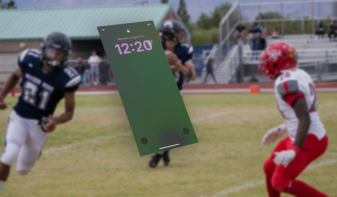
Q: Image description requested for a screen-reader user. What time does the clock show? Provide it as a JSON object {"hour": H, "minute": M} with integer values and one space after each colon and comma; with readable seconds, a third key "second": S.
{"hour": 12, "minute": 20}
